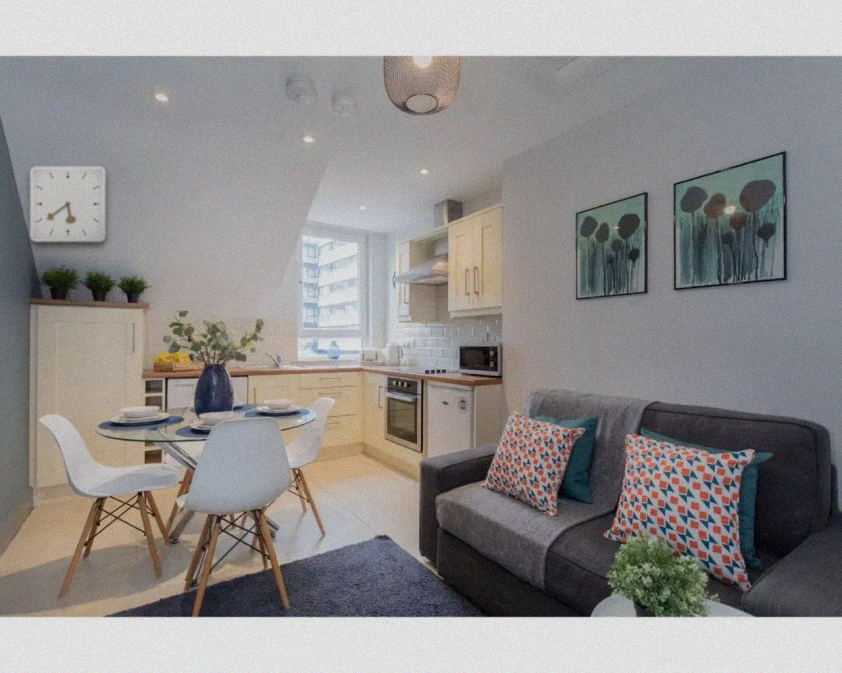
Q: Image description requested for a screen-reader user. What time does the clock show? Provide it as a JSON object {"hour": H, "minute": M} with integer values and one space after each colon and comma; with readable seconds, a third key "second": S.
{"hour": 5, "minute": 39}
